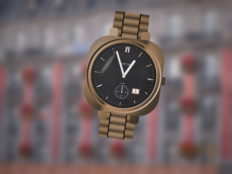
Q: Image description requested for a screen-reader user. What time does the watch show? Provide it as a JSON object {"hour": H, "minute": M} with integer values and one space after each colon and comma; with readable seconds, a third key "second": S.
{"hour": 12, "minute": 56}
